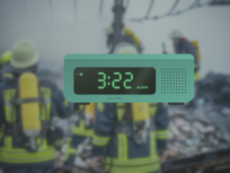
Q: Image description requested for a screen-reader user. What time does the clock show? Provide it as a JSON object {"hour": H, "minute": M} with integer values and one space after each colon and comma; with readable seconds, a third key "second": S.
{"hour": 3, "minute": 22}
